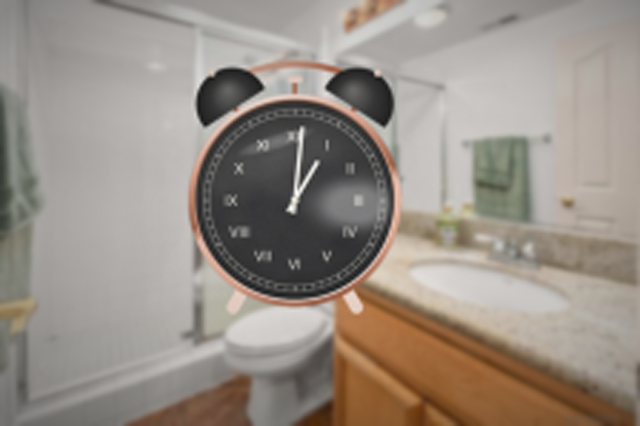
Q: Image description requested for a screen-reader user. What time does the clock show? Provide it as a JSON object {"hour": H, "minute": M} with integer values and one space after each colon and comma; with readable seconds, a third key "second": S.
{"hour": 1, "minute": 1}
